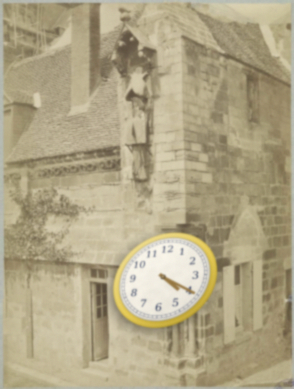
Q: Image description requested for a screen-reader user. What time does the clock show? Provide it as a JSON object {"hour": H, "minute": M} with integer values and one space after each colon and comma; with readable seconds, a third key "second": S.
{"hour": 4, "minute": 20}
